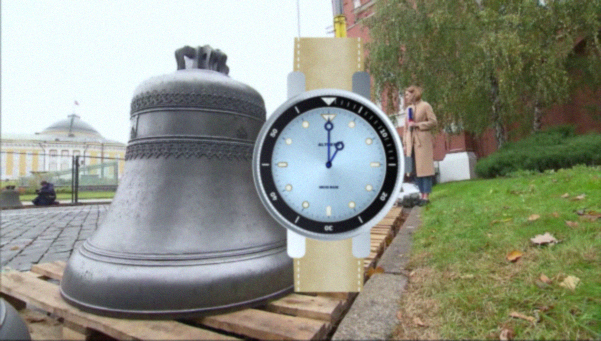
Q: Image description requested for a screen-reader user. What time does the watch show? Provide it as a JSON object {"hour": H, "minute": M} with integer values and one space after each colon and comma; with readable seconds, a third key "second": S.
{"hour": 1, "minute": 0}
